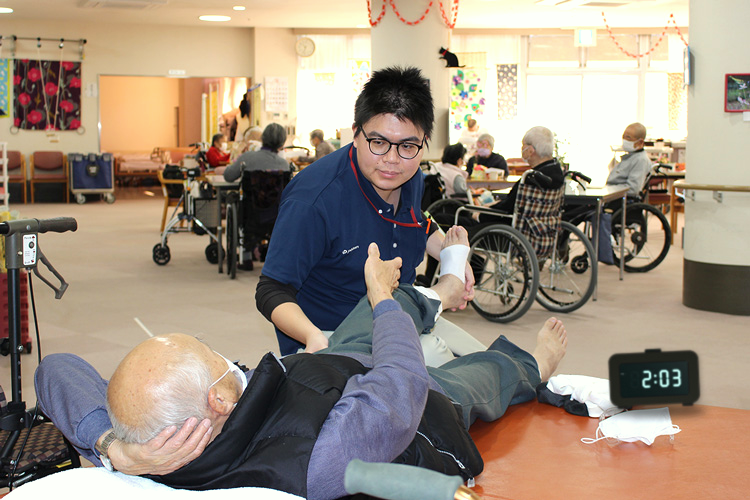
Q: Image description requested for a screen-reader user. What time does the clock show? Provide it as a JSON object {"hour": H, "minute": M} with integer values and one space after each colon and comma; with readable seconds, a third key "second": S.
{"hour": 2, "minute": 3}
